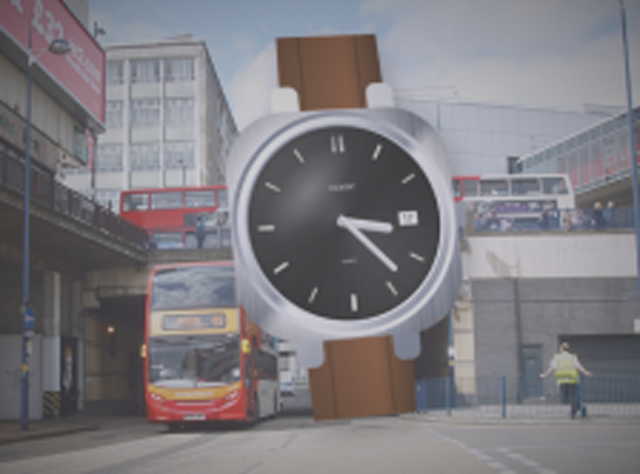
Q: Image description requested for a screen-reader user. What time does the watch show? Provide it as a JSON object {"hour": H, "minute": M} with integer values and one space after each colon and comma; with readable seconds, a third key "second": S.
{"hour": 3, "minute": 23}
